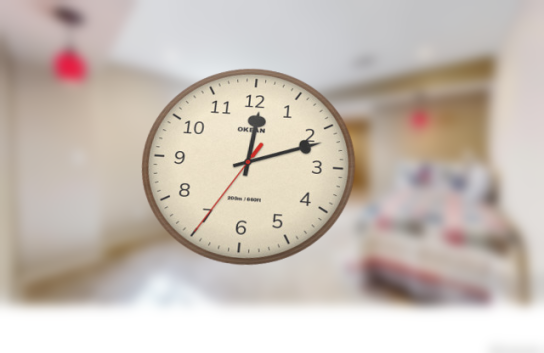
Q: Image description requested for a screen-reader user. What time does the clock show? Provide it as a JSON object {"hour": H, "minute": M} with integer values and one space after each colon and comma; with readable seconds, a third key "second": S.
{"hour": 12, "minute": 11, "second": 35}
